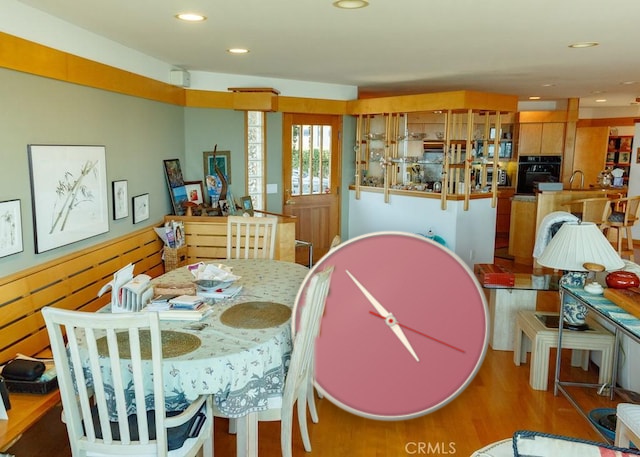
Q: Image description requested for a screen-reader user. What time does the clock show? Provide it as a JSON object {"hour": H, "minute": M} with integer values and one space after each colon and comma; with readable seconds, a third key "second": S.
{"hour": 4, "minute": 53, "second": 19}
